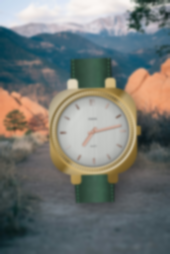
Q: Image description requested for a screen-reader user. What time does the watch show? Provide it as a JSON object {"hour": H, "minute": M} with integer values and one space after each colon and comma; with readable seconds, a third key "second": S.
{"hour": 7, "minute": 13}
